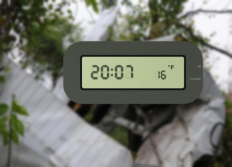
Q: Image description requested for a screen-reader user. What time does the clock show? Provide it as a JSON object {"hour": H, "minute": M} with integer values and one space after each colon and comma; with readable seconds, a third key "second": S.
{"hour": 20, "minute": 7}
